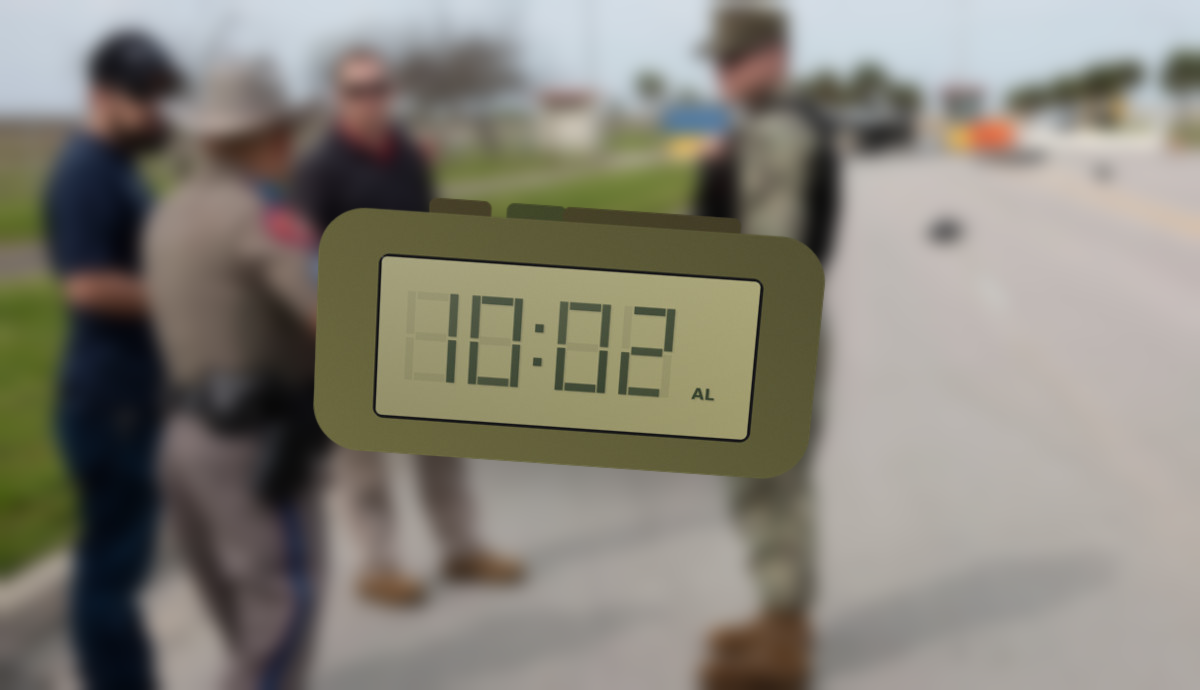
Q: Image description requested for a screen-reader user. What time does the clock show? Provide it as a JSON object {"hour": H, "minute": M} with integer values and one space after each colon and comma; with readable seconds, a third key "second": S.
{"hour": 10, "minute": 2}
